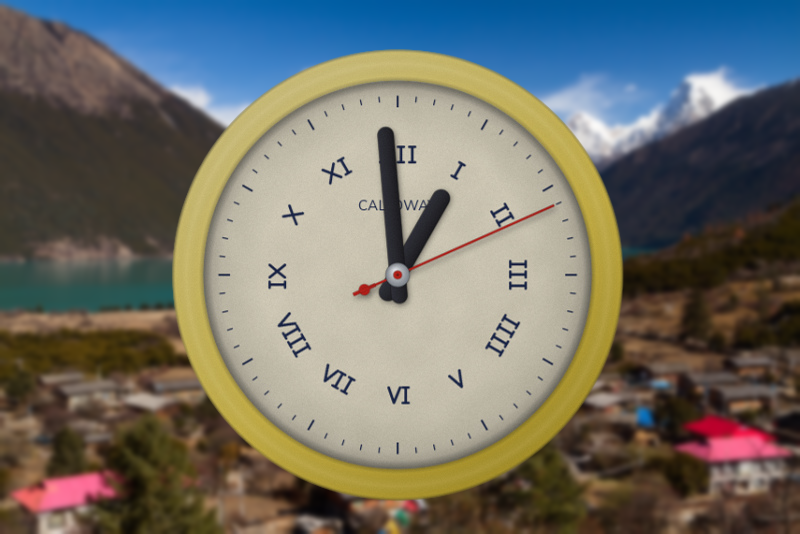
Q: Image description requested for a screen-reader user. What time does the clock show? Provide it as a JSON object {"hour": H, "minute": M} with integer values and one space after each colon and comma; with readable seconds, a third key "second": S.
{"hour": 12, "minute": 59, "second": 11}
